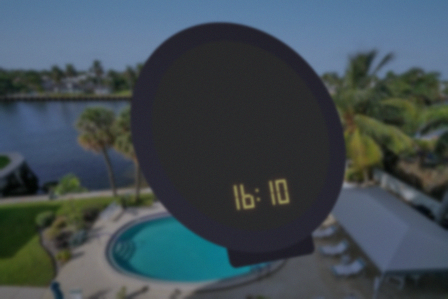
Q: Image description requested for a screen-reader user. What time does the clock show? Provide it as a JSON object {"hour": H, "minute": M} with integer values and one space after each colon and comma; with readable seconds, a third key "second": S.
{"hour": 16, "minute": 10}
